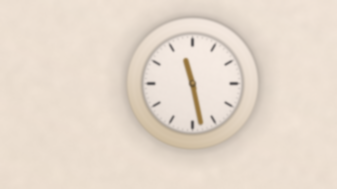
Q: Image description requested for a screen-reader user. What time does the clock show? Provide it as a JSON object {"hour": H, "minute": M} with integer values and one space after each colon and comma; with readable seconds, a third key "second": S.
{"hour": 11, "minute": 28}
